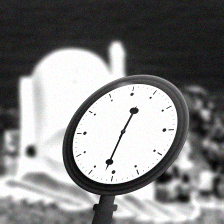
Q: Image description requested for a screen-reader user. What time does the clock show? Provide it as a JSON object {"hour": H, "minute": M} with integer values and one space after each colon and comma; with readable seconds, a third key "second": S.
{"hour": 12, "minute": 32}
